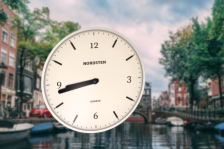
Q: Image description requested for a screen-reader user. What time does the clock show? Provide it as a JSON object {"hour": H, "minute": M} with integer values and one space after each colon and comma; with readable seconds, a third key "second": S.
{"hour": 8, "minute": 43}
